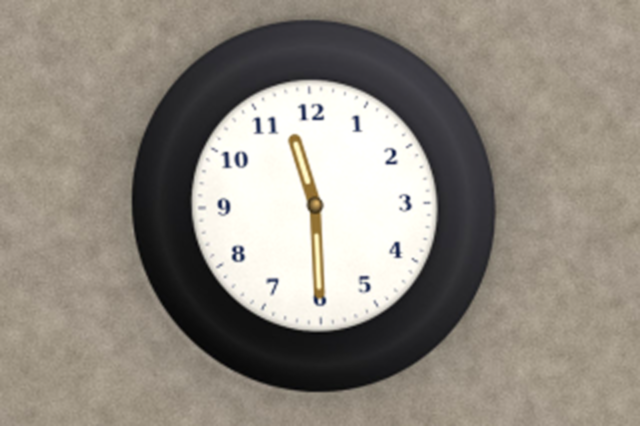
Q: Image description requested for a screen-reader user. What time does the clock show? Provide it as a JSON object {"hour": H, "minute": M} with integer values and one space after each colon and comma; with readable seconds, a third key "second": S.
{"hour": 11, "minute": 30}
